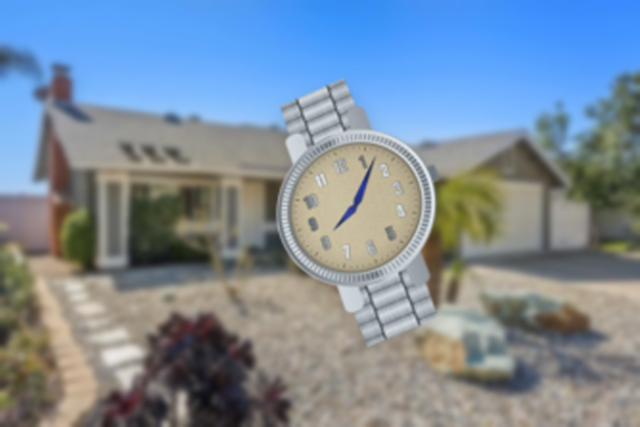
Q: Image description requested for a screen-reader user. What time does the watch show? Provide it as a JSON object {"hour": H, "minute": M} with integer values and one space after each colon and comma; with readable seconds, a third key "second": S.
{"hour": 8, "minute": 7}
